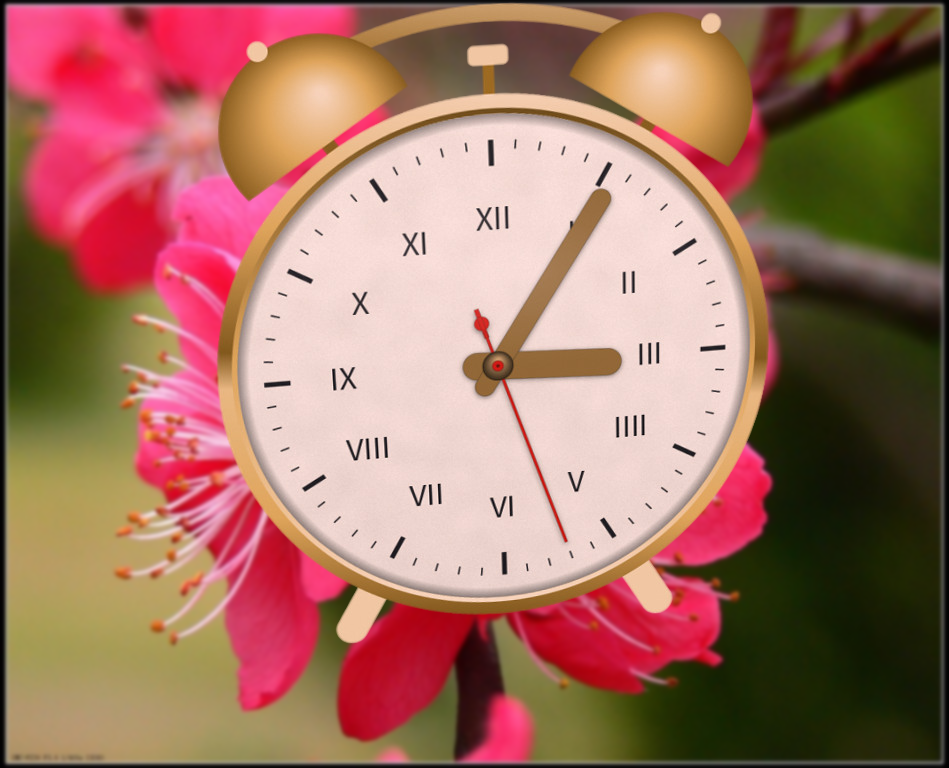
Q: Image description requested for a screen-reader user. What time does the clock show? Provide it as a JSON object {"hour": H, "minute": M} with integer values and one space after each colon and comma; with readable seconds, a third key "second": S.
{"hour": 3, "minute": 5, "second": 27}
